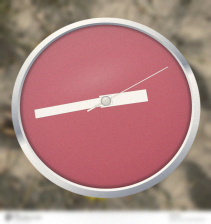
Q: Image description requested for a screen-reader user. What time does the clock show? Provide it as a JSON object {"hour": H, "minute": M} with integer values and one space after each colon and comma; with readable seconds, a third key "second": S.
{"hour": 2, "minute": 43, "second": 10}
